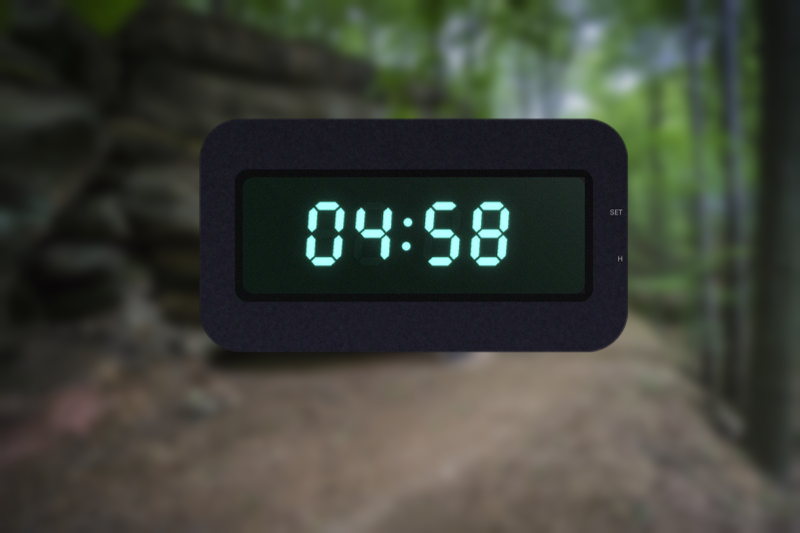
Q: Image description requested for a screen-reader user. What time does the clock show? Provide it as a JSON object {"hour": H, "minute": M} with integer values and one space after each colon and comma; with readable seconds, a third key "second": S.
{"hour": 4, "minute": 58}
